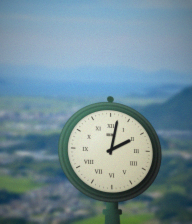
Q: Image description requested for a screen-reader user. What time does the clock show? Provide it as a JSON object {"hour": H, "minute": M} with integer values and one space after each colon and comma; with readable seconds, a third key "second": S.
{"hour": 2, "minute": 2}
